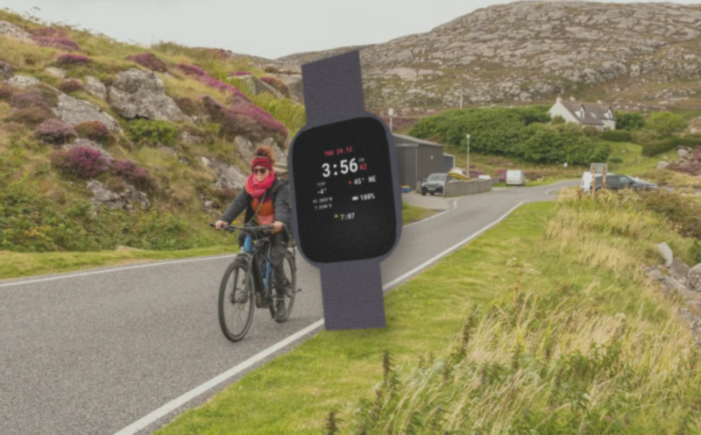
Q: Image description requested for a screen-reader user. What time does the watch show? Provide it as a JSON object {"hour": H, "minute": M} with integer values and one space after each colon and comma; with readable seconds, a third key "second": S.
{"hour": 3, "minute": 56}
